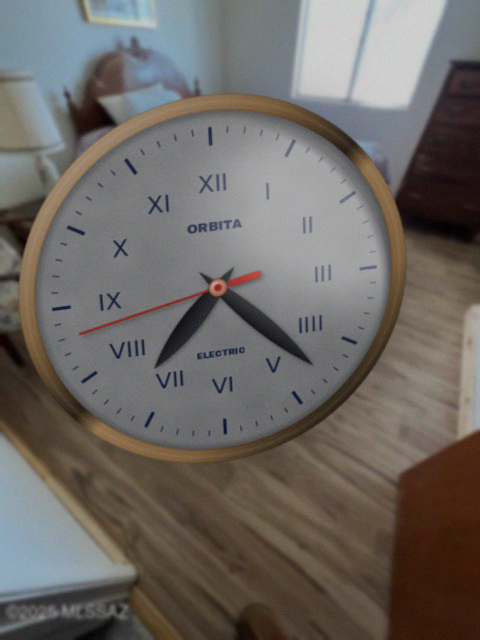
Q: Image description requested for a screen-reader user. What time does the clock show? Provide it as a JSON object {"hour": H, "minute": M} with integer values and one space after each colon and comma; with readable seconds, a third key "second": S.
{"hour": 7, "minute": 22, "second": 43}
